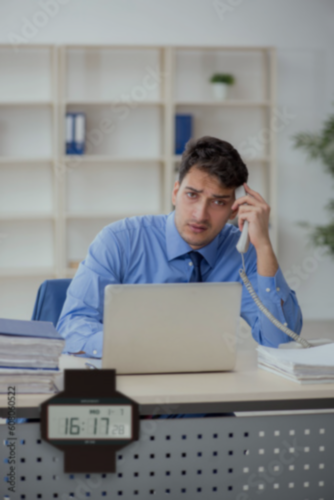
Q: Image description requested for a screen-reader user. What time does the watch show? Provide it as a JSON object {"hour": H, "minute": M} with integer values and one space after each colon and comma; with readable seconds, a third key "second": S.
{"hour": 16, "minute": 17}
